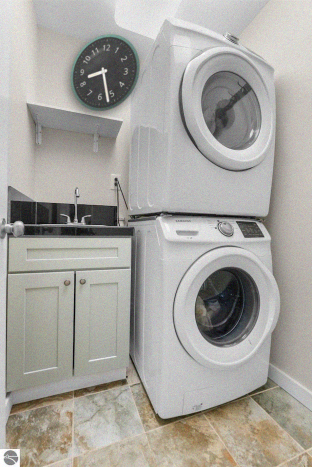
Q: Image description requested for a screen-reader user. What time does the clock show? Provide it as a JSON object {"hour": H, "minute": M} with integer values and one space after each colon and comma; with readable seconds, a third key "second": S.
{"hour": 8, "minute": 27}
